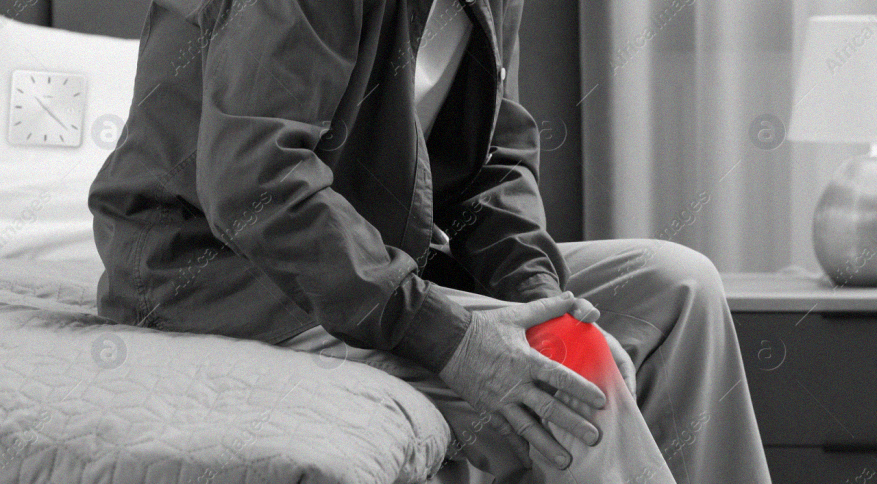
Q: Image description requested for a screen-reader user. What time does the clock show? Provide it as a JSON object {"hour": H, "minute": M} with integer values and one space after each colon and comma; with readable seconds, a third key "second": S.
{"hour": 10, "minute": 22}
